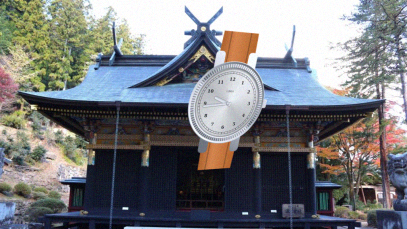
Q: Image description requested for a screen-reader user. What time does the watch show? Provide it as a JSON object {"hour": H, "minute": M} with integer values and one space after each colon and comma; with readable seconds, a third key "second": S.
{"hour": 9, "minute": 44}
